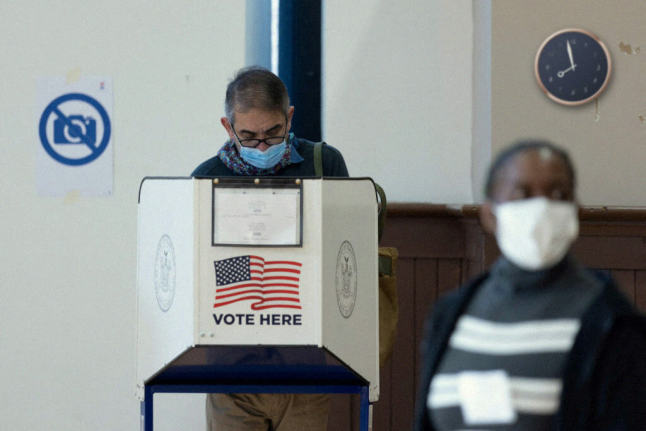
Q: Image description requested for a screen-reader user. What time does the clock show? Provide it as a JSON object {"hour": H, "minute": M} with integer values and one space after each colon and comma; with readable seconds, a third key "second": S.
{"hour": 7, "minute": 58}
